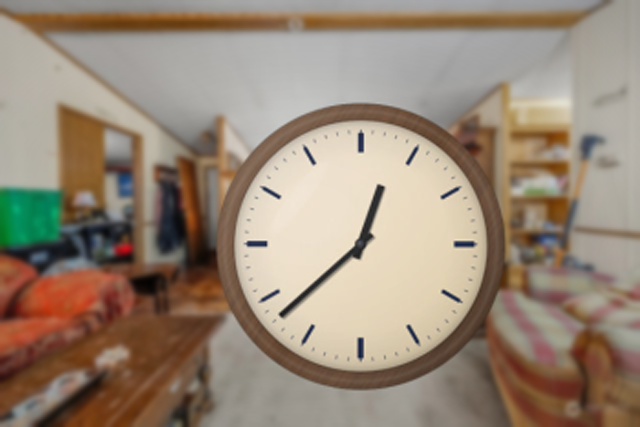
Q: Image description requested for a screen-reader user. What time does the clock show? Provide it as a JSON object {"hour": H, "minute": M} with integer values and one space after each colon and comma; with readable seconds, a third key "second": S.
{"hour": 12, "minute": 38}
